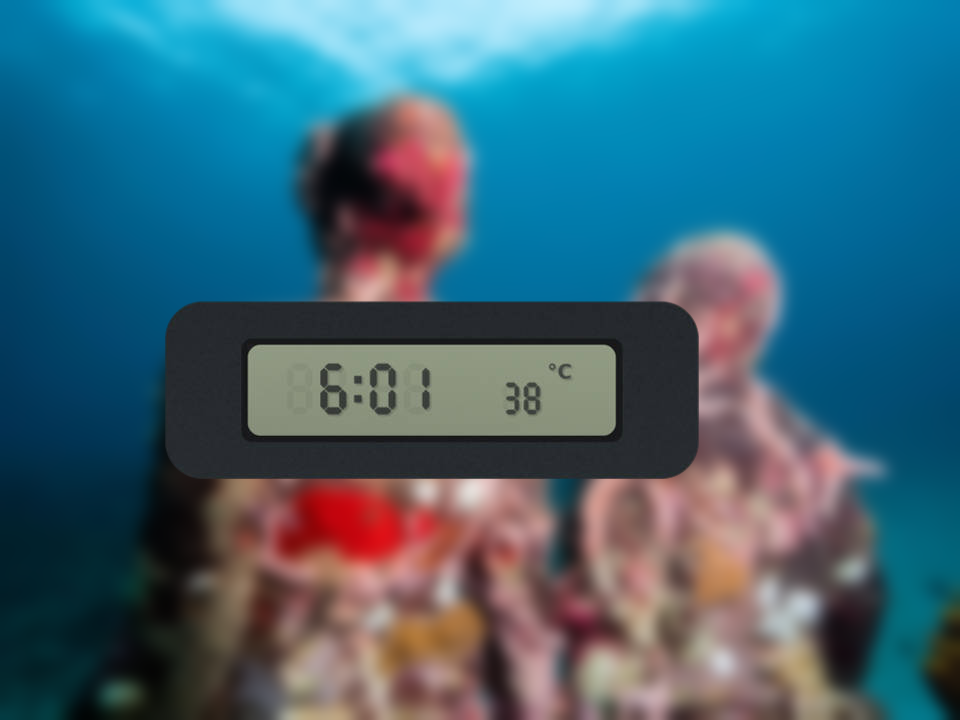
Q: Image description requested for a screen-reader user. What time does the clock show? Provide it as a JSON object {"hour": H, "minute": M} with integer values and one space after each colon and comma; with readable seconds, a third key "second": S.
{"hour": 6, "minute": 1}
